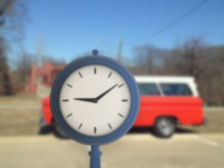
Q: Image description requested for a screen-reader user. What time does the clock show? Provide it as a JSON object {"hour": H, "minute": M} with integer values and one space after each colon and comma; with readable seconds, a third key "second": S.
{"hour": 9, "minute": 9}
